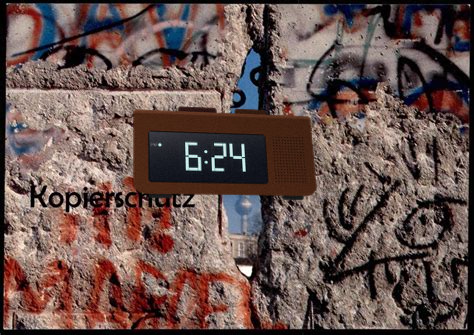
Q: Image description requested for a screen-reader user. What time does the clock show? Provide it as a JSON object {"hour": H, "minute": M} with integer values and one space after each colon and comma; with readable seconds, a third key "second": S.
{"hour": 6, "minute": 24}
